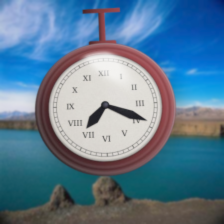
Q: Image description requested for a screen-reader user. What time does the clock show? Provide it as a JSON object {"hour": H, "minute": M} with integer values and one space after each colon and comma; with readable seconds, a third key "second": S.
{"hour": 7, "minute": 19}
